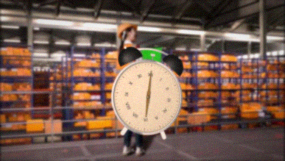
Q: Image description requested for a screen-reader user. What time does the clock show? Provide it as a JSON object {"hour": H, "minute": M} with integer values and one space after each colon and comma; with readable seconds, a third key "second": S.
{"hour": 6, "minute": 0}
